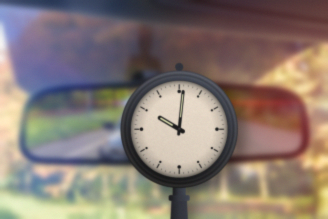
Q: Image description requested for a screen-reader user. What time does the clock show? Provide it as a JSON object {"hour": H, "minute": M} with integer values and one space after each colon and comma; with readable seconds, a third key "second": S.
{"hour": 10, "minute": 1}
